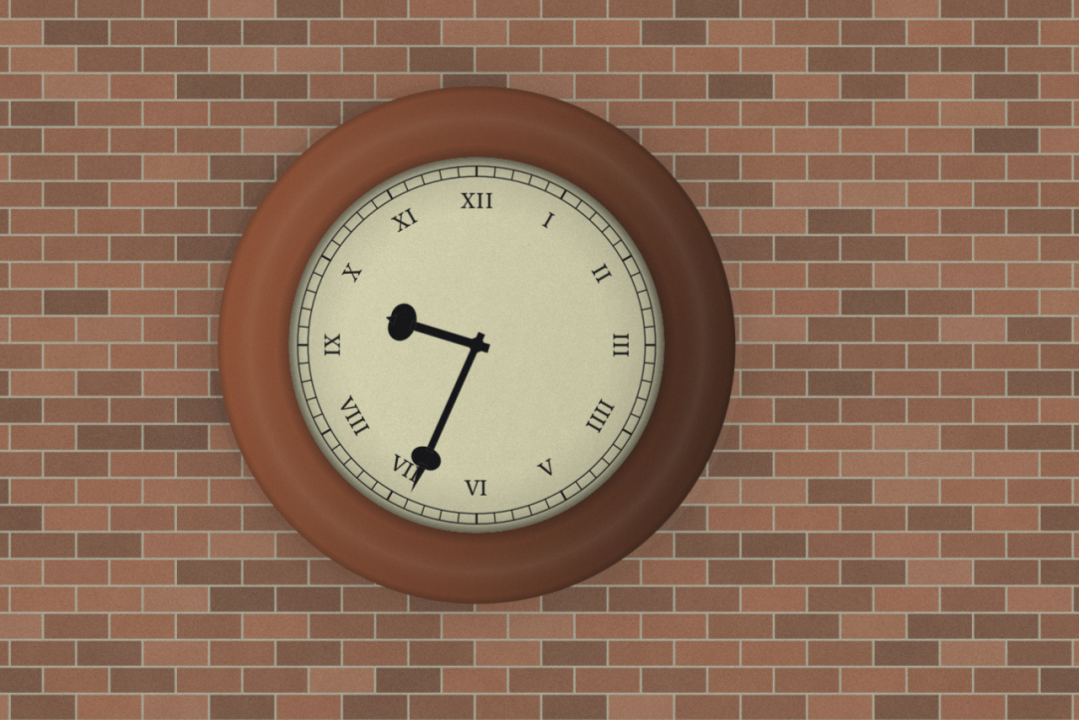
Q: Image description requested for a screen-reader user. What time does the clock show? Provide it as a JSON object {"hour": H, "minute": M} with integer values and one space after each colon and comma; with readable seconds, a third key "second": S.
{"hour": 9, "minute": 34}
